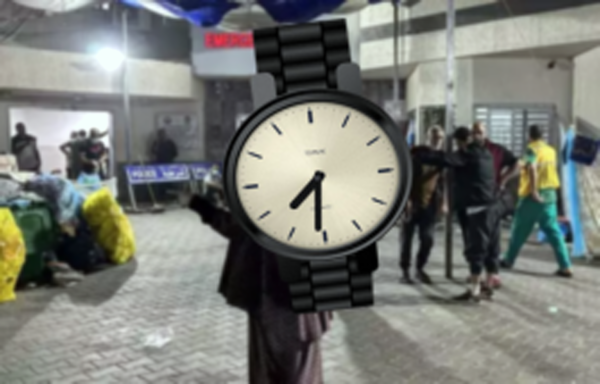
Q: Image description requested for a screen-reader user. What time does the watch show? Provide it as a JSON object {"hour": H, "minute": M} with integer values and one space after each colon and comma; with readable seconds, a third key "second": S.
{"hour": 7, "minute": 31}
